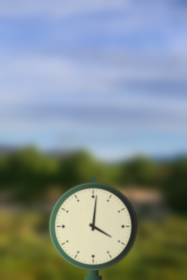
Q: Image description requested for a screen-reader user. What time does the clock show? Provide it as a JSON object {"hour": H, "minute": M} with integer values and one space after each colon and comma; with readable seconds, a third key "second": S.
{"hour": 4, "minute": 1}
